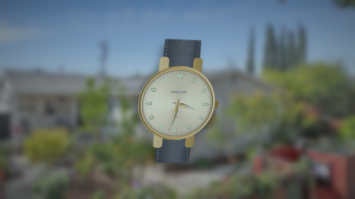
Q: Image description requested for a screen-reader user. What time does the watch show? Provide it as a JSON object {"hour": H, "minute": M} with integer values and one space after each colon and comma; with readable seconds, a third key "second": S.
{"hour": 3, "minute": 32}
